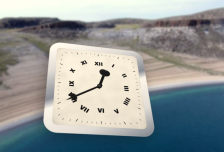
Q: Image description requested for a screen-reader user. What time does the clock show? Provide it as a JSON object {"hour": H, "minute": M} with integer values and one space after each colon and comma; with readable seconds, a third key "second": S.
{"hour": 12, "minute": 40}
